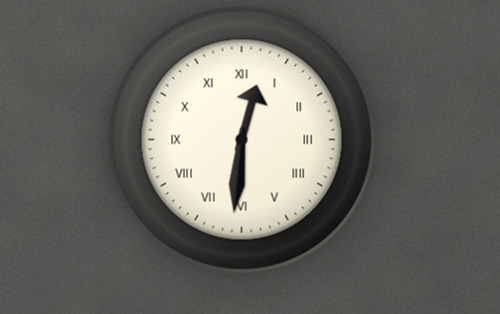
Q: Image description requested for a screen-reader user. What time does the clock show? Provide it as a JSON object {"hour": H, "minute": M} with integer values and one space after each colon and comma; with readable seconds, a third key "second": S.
{"hour": 12, "minute": 31}
